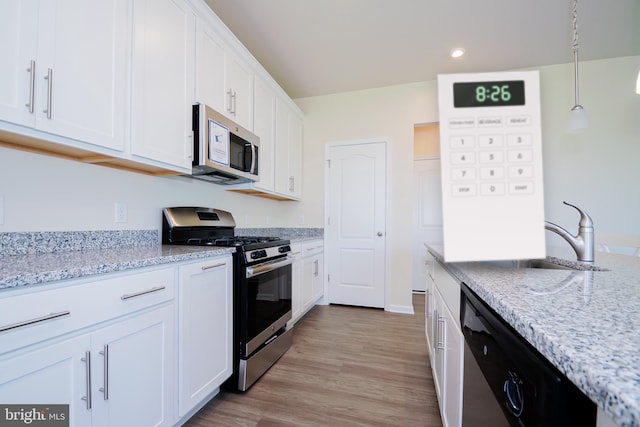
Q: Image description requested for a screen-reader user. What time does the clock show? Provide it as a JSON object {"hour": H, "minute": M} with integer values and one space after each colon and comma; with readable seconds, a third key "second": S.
{"hour": 8, "minute": 26}
